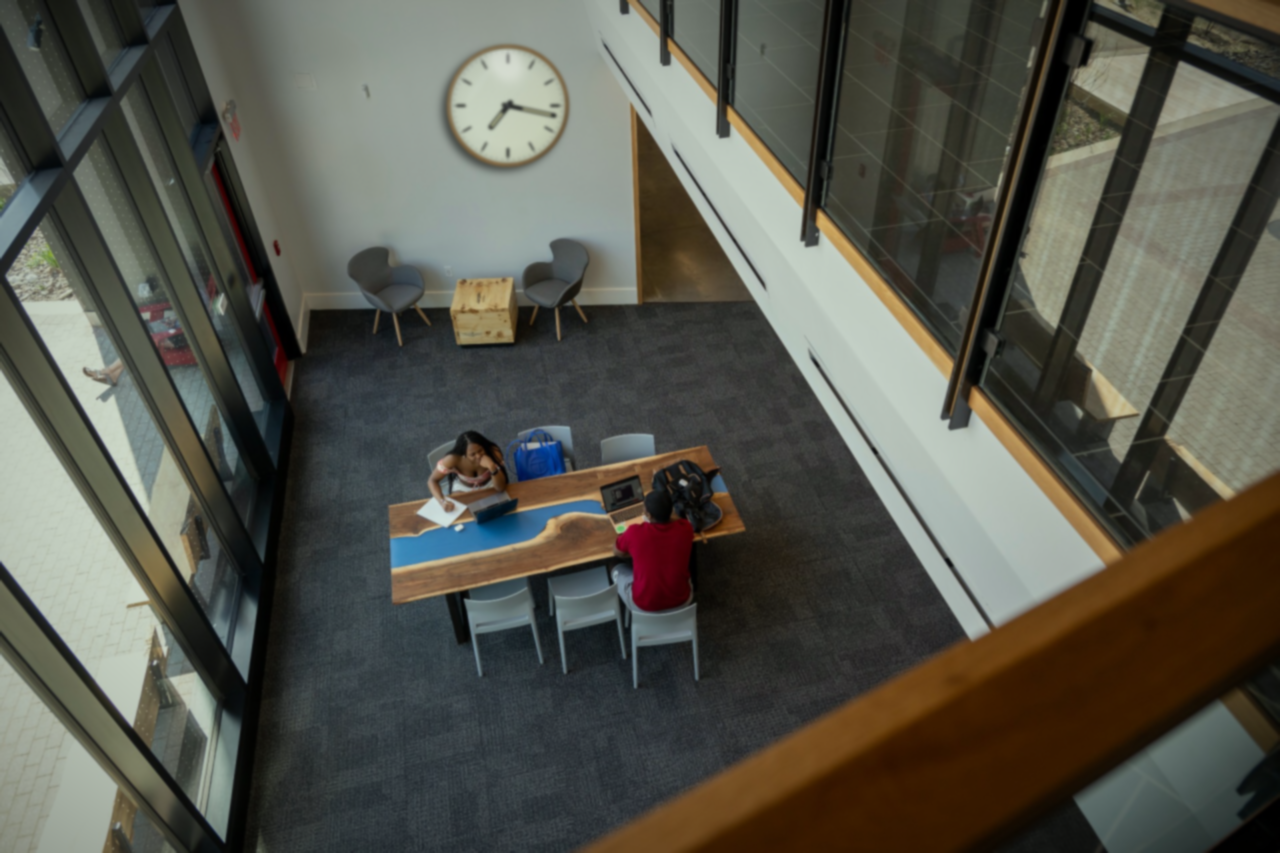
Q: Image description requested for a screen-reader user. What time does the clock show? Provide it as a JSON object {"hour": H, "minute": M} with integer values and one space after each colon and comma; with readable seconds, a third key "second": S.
{"hour": 7, "minute": 17}
